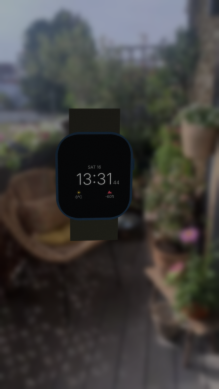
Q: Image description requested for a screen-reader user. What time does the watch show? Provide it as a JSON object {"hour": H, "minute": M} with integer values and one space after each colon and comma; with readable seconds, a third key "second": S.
{"hour": 13, "minute": 31}
